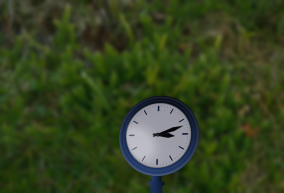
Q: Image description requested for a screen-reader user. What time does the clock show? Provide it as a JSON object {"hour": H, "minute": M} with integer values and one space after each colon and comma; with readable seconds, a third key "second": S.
{"hour": 3, "minute": 12}
